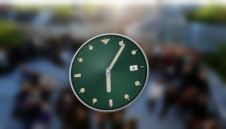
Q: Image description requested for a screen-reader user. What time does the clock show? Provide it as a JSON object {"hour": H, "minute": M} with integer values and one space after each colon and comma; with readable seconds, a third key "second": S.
{"hour": 6, "minute": 6}
